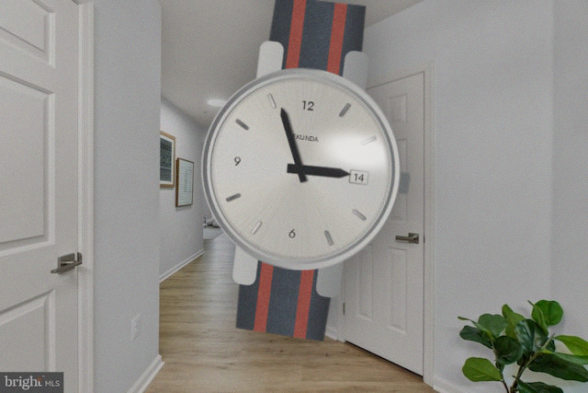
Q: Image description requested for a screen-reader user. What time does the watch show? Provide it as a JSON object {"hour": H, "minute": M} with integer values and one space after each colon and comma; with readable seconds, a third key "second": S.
{"hour": 2, "minute": 56}
